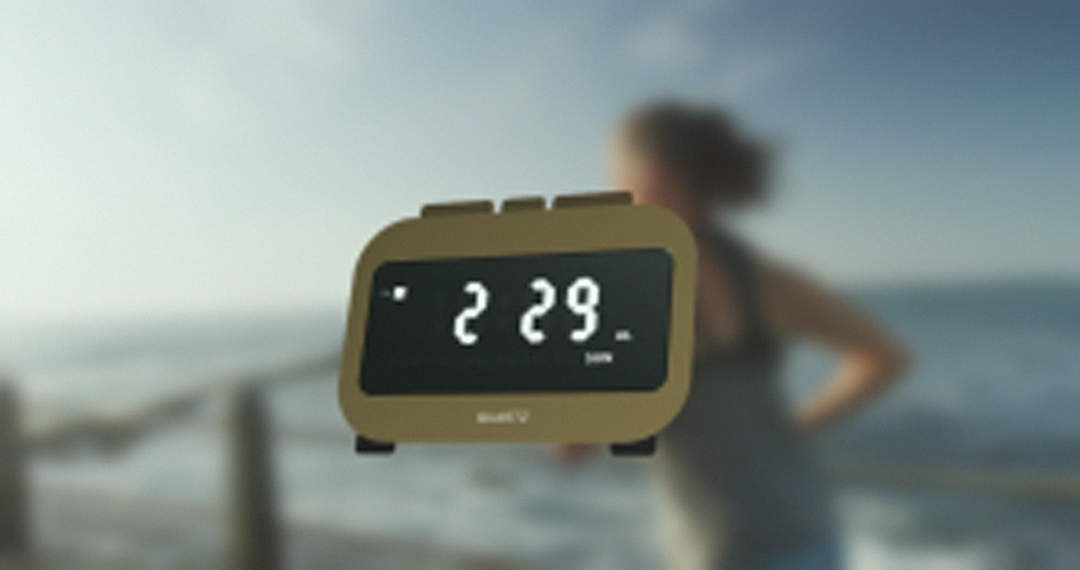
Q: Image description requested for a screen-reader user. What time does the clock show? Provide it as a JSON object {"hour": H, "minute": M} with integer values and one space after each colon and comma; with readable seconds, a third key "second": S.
{"hour": 2, "minute": 29}
